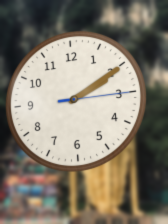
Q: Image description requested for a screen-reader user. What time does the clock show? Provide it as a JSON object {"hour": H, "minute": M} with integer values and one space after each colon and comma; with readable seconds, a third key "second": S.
{"hour": 2, "minute": 10, "second": 15}
